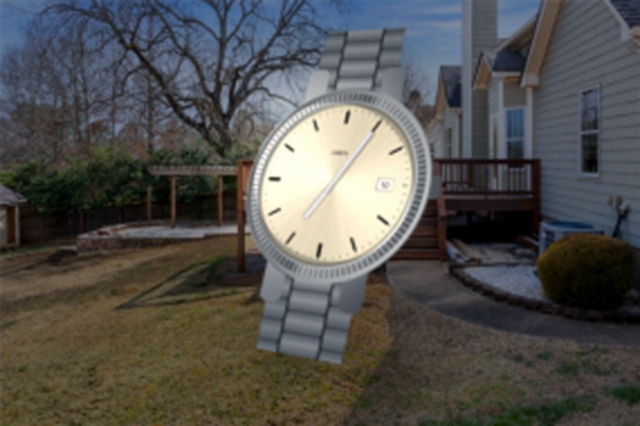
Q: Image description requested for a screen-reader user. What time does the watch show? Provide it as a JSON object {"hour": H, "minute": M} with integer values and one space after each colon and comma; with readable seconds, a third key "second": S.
{"hour": 7, "minute": 5}
